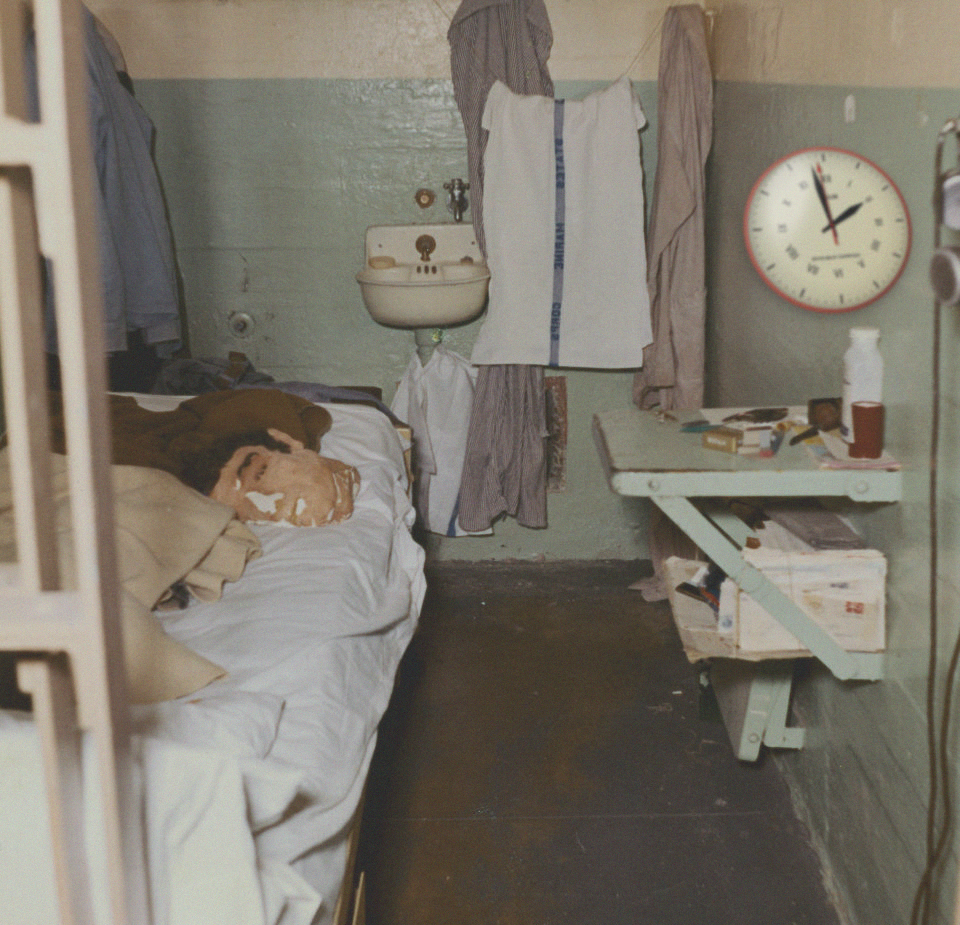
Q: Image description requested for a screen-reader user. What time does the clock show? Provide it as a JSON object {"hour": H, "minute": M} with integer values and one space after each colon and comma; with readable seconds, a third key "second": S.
{"hour": 1, "minute": 57, "second": 59}
